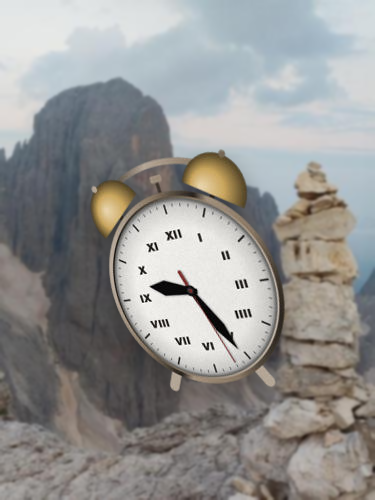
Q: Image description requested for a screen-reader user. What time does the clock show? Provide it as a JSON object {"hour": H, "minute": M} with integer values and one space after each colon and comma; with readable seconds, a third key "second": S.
{"hour": 9, "minute": 25, "second": 27}
